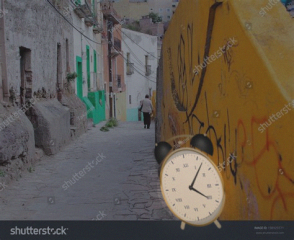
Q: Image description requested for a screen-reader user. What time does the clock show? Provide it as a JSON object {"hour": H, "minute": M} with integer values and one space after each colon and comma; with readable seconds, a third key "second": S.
{"hour": 4, "minute": 7}
